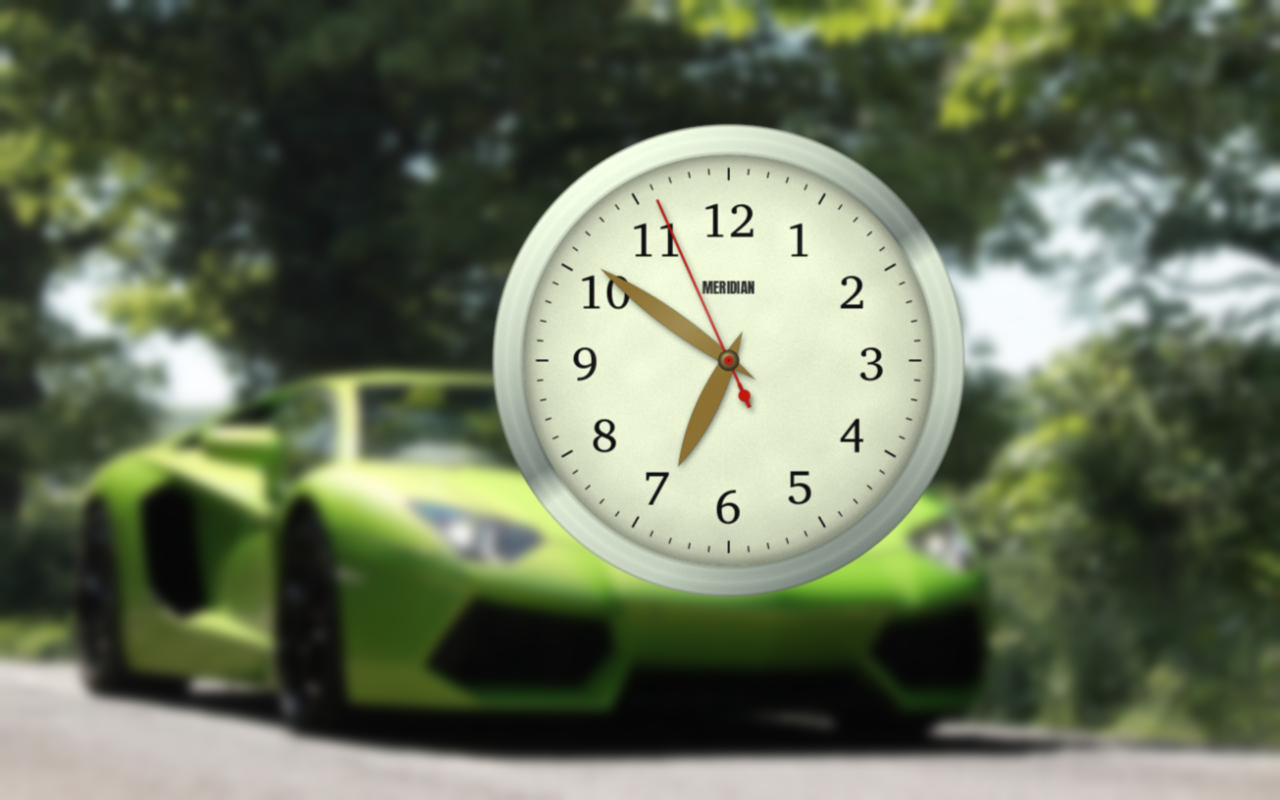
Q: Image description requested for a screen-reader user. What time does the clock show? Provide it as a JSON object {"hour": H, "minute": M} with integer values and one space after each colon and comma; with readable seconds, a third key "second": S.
{"hour": 6, "minute": 50, "second": 56}
